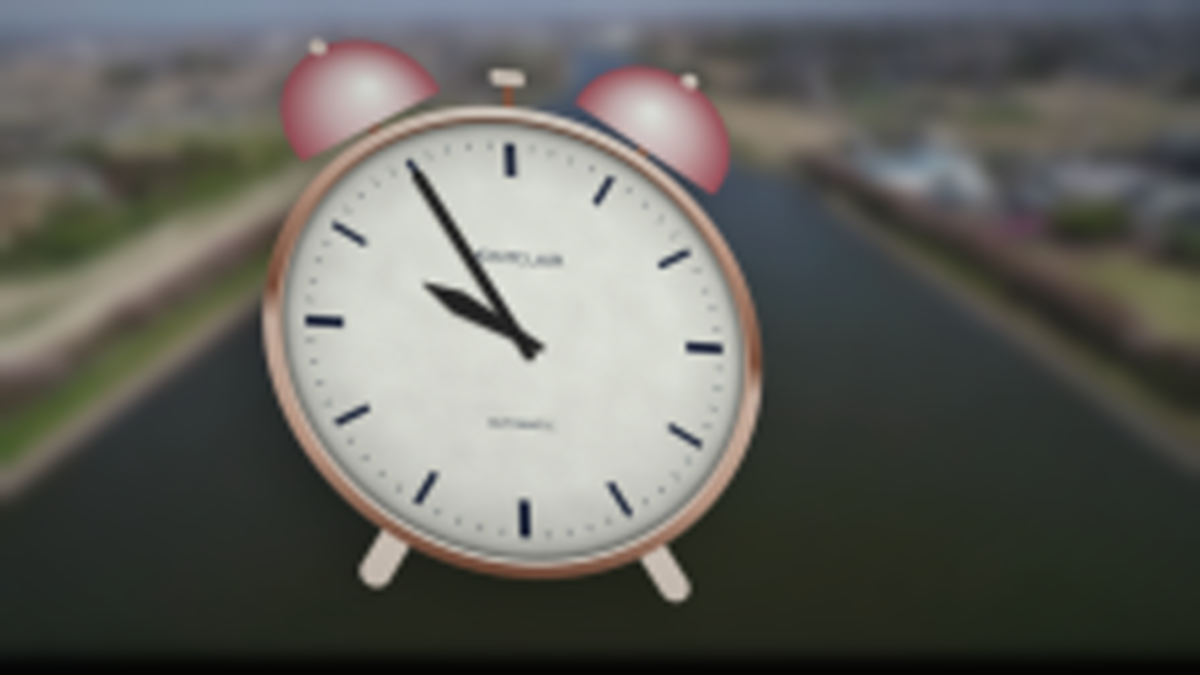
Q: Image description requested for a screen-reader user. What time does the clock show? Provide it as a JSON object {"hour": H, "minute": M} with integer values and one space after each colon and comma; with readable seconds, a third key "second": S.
{"hour": 9, "minute": 55}
